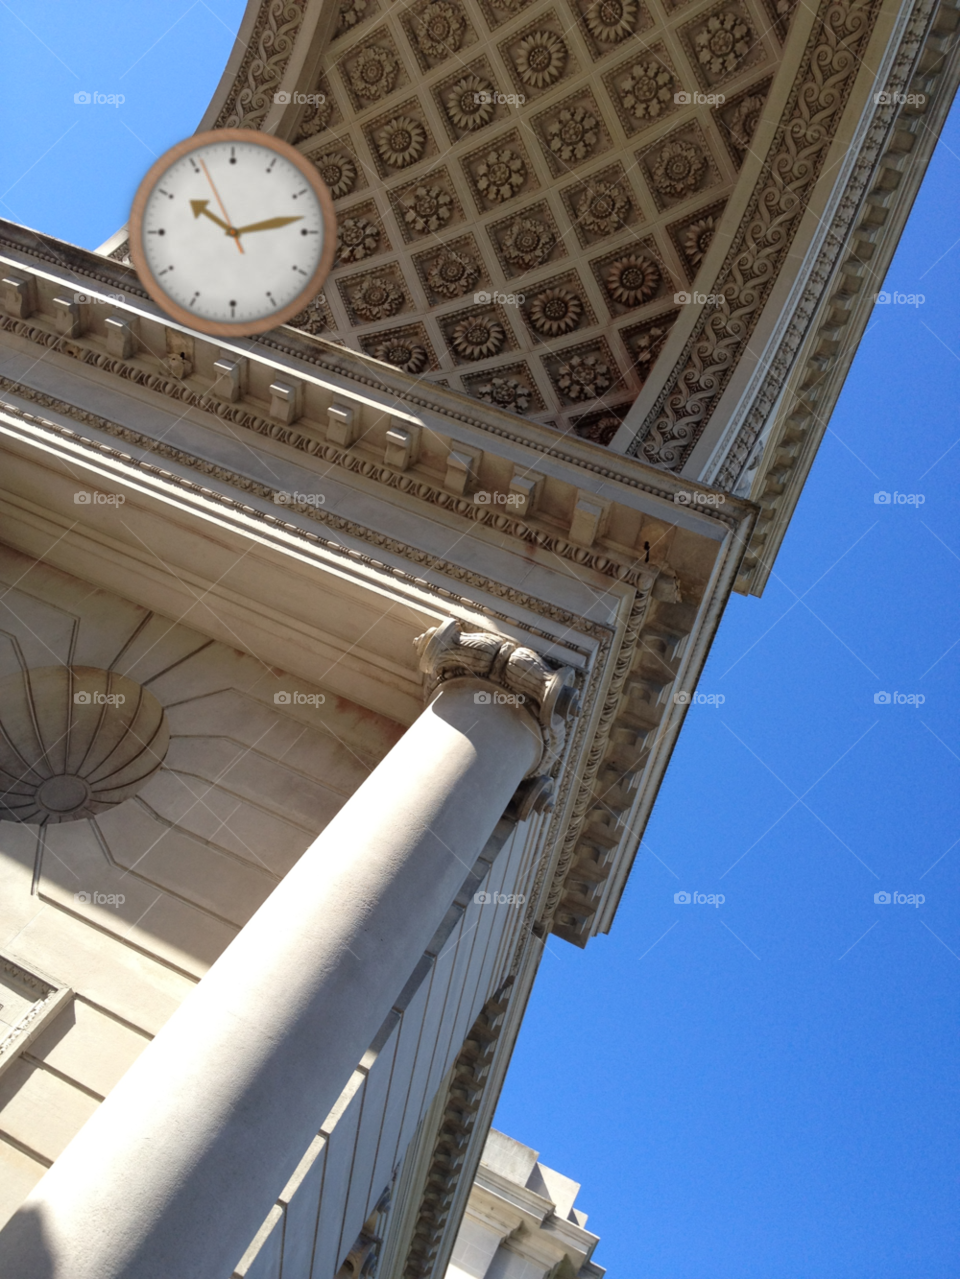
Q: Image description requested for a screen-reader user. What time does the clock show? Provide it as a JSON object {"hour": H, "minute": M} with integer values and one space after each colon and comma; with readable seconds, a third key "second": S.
{"hour": 10, "minute": 12, "second": 56}
